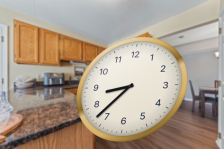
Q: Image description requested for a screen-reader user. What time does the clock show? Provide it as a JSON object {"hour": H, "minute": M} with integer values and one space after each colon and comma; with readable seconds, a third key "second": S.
{"hour": 8, "minute": 37}
